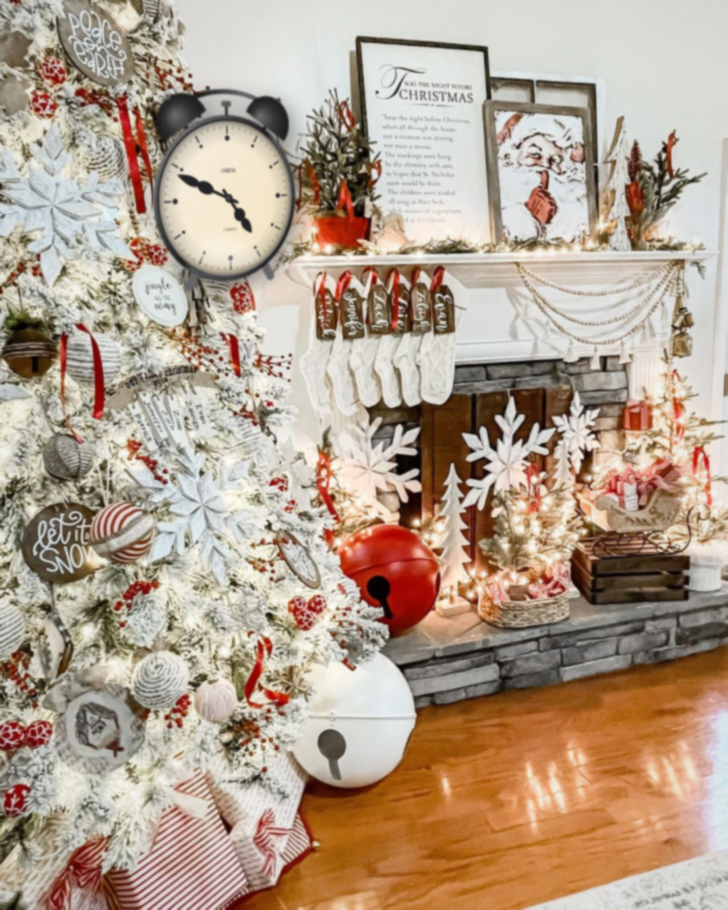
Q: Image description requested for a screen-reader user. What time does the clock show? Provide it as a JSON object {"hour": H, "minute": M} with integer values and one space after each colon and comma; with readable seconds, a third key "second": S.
{"hour": 4, "minute": 49}
